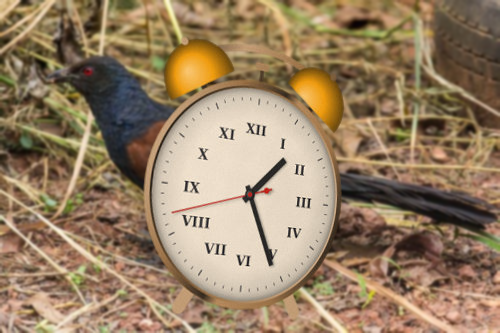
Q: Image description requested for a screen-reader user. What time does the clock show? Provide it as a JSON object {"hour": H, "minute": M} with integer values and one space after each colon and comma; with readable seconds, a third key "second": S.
{"hour": 1, "minute": 25, "second": 42}
